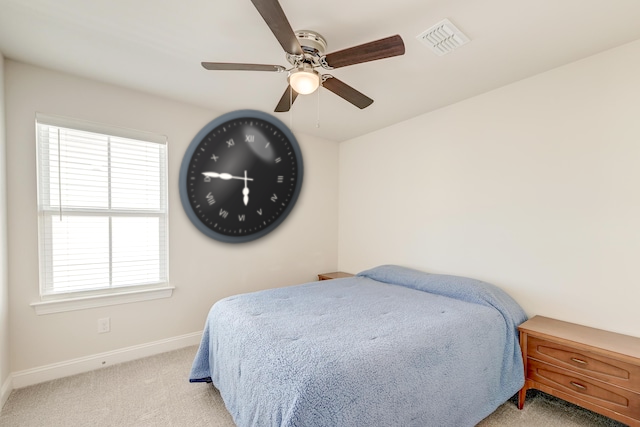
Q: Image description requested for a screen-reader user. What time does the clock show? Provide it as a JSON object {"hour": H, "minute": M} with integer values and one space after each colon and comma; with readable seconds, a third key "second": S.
{"hour": 5, "minute": 46}
